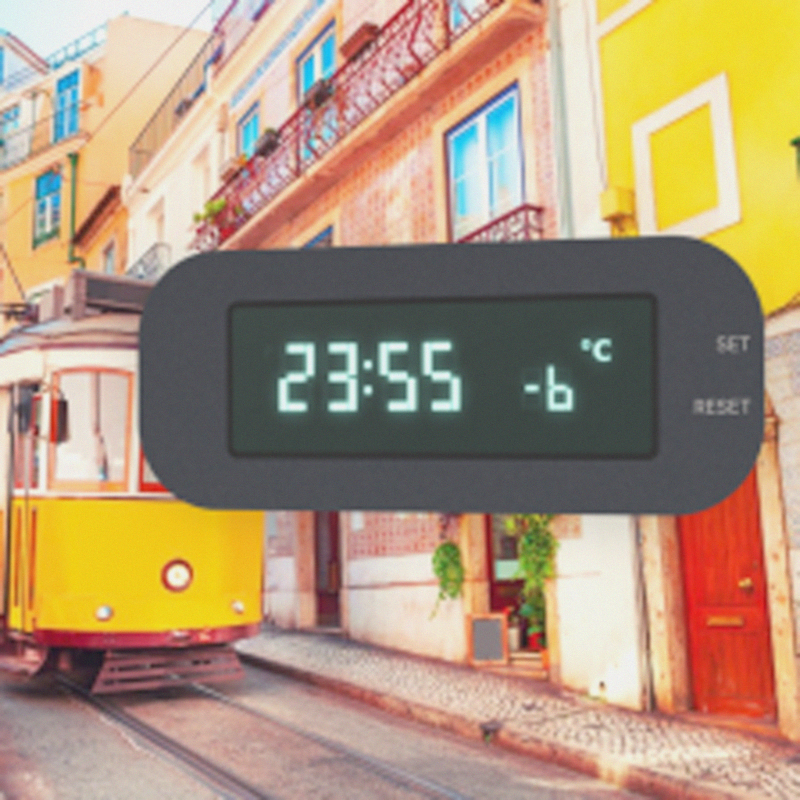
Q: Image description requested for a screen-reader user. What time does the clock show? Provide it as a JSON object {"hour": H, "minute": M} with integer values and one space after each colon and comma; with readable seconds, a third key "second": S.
{"hour": 23, "minute": 55}
